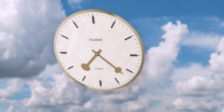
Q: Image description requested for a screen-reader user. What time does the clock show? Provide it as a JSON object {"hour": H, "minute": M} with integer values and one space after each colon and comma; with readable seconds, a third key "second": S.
{"hour": 7, "minute": 22}
